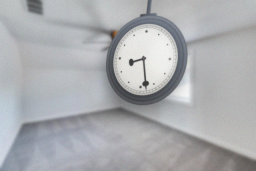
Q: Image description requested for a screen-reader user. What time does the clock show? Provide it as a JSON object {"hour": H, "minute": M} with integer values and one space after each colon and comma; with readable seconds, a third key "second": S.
{"hour": 8, "minute": 28}
